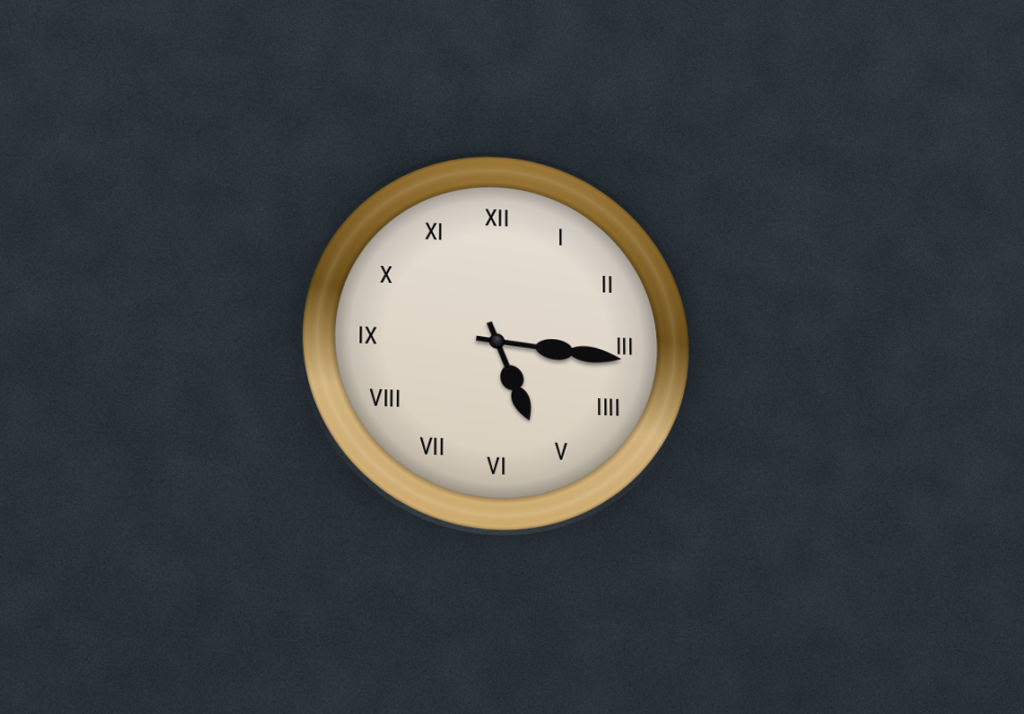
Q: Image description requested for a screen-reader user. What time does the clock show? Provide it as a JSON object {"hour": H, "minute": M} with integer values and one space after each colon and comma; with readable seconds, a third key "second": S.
{"hour": 5, "minute": 16}
